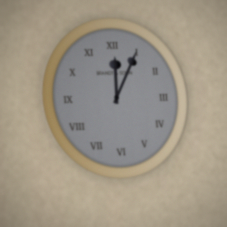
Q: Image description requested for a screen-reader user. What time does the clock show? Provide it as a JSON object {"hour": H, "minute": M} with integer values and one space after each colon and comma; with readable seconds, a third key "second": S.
{"hour": 12, "minute": 5}
